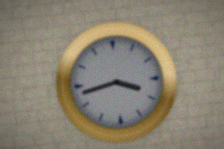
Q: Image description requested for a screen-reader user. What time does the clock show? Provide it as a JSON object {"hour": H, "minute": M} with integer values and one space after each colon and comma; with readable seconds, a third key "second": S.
{"hour": 3, "minute": 43}
